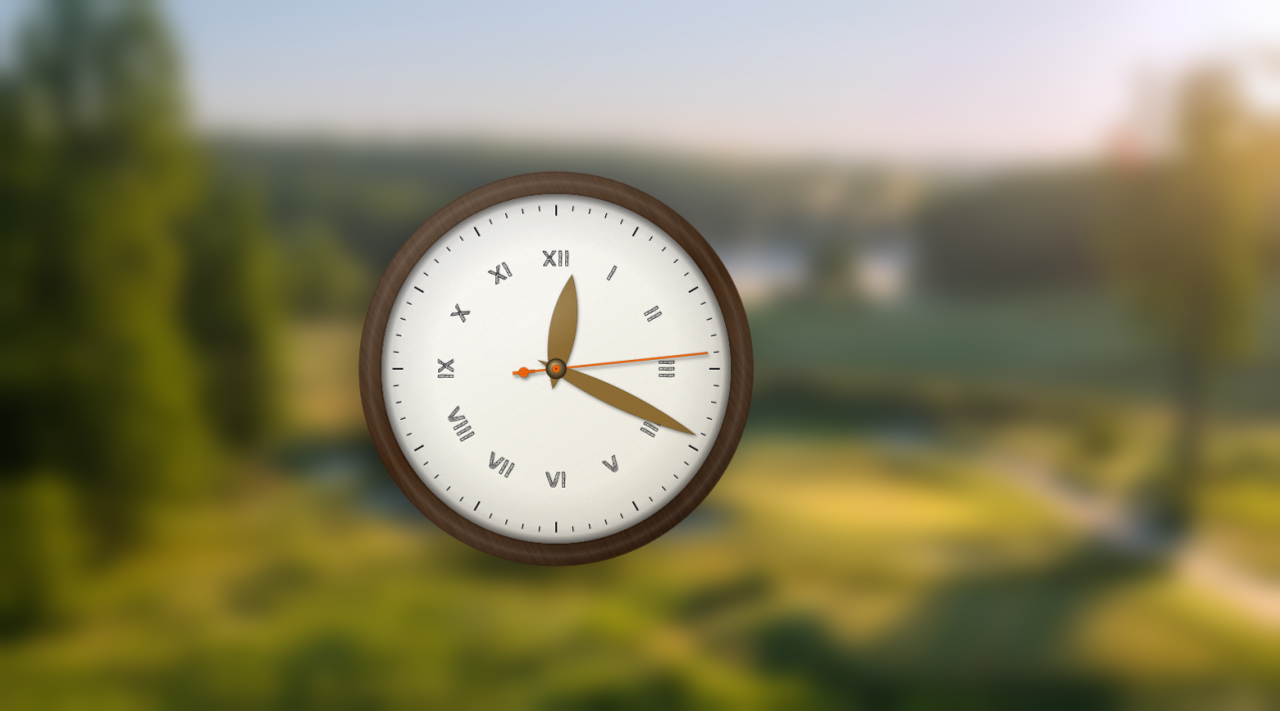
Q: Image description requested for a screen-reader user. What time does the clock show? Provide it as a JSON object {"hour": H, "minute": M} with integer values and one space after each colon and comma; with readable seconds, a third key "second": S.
{"hour": 12, "minute": 19, "second": 14}
